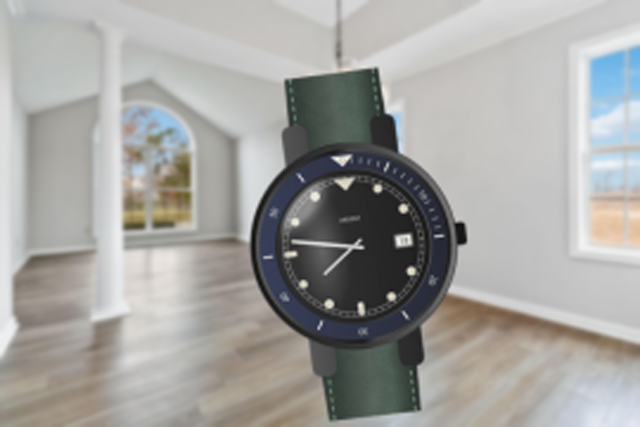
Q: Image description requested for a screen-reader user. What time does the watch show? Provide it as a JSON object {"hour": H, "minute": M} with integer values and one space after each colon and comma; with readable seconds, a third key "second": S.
{"hour": 7, "minute": 47}
